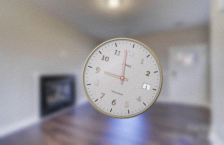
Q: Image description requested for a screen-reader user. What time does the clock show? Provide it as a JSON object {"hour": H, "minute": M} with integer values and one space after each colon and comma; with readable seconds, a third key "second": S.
{"hour": 8, "minute": 58}
